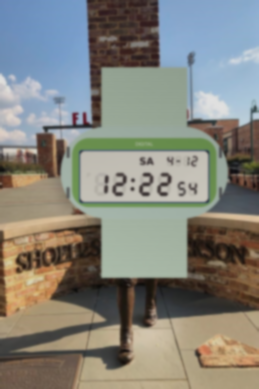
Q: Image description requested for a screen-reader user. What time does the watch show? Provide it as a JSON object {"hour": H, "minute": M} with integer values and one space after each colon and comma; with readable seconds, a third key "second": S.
{"hour": 12, "minute": 22, "second": 54}
